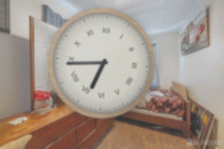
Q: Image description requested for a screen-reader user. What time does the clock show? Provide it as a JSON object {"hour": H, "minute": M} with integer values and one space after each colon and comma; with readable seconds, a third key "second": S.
{"hour": 6, "minute": 44}
